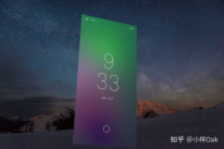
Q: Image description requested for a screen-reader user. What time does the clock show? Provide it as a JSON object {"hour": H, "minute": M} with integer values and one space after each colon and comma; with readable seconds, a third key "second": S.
{"hour": 9, "minute": 33}
